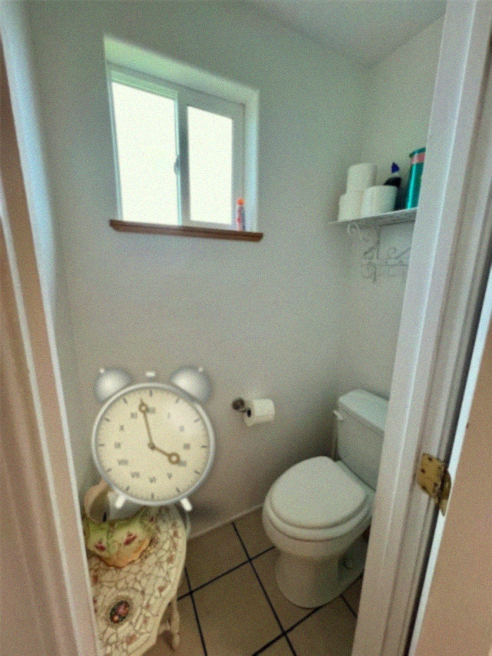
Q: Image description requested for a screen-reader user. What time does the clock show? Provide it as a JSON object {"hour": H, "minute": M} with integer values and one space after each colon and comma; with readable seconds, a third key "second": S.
{"hour": 3, "minute": 58}
